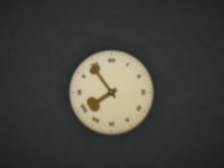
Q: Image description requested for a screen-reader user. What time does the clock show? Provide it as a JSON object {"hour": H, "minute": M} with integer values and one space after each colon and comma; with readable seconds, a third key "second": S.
{"hour": 7, "minute": 54}
